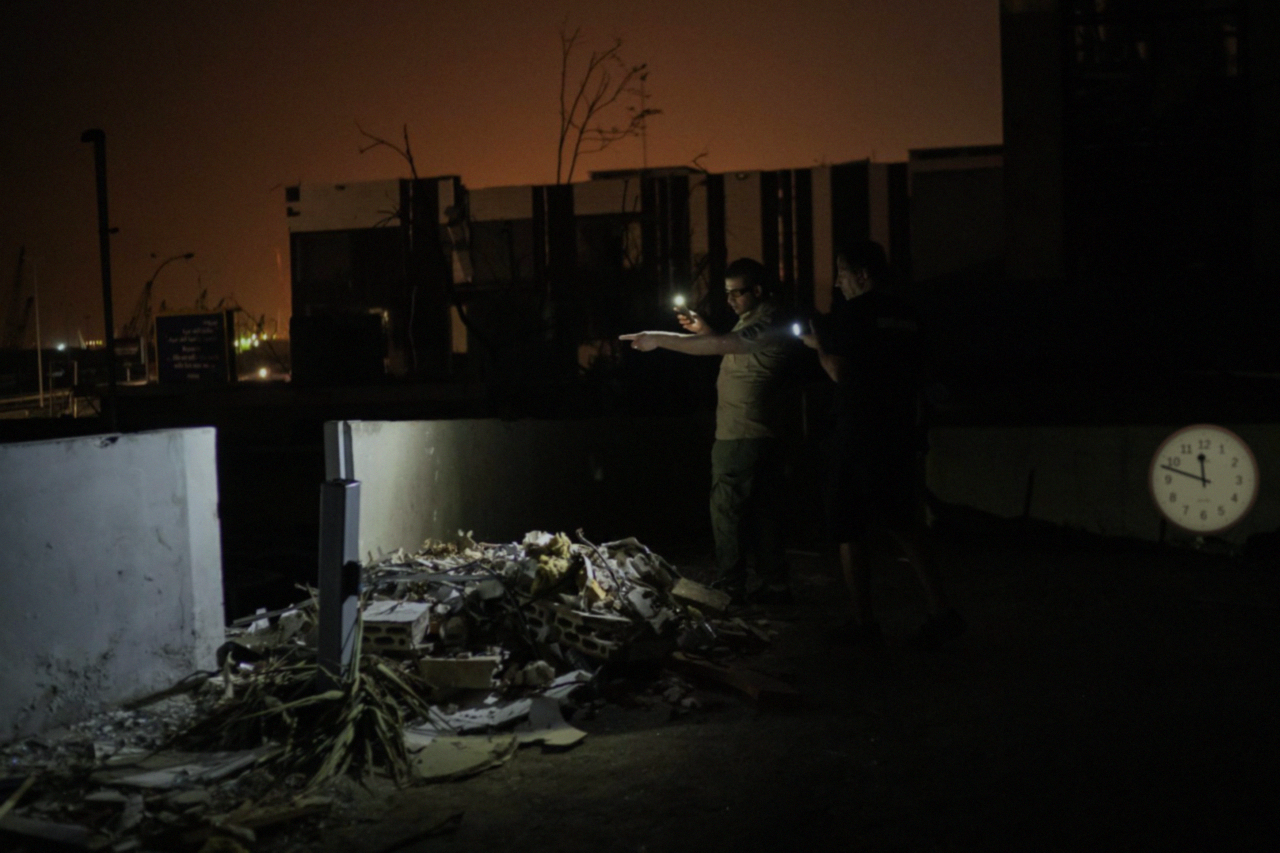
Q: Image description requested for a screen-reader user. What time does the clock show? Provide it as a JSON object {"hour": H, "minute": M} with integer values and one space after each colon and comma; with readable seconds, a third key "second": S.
{"hour": 11, "minute": 48}
